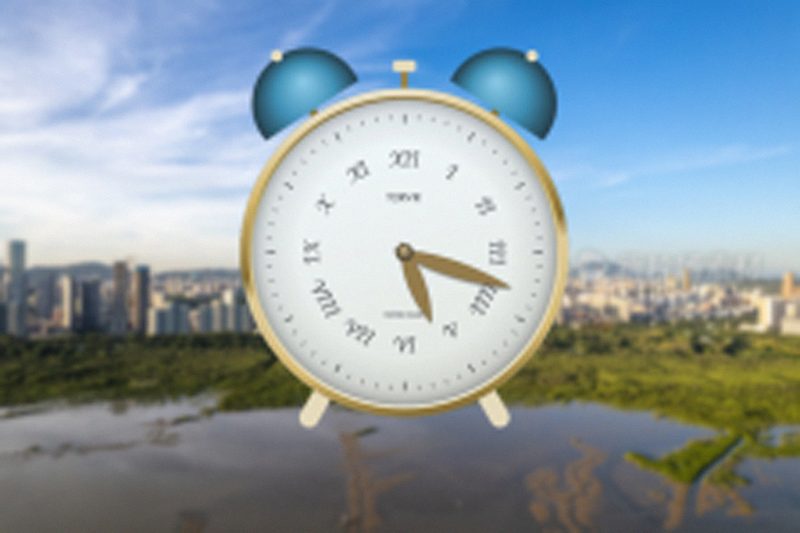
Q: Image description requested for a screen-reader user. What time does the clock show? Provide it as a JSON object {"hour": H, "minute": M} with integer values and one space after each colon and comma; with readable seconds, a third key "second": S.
{"hour": 5, "minute": 18}
